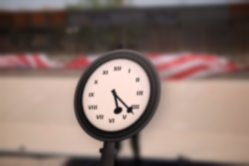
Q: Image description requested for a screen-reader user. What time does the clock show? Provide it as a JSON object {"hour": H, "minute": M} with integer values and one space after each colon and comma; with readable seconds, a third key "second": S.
{"hour": 5, "minute": 22}
